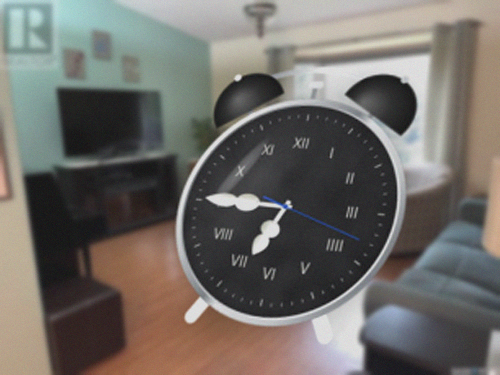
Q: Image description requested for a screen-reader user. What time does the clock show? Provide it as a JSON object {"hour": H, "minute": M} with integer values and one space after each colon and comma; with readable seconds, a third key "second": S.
{"hour": 6, "minute": 45, "second": 18}
